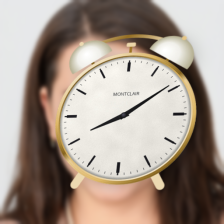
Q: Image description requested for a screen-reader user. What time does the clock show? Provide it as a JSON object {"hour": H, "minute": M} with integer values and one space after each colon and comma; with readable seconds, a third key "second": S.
{"hour": 8, "minute": 9}
